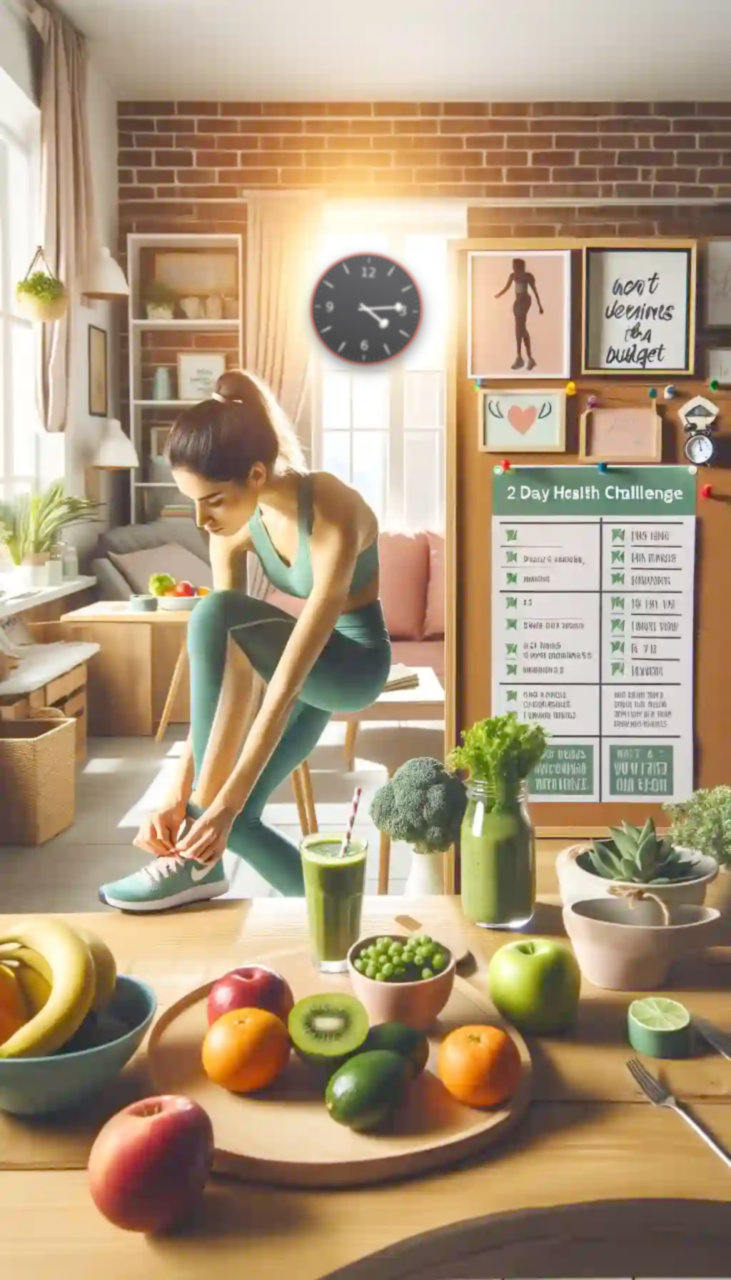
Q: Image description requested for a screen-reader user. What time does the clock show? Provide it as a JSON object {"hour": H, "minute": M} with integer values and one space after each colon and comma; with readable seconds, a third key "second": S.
{"hour": 4, "minute": 14}
